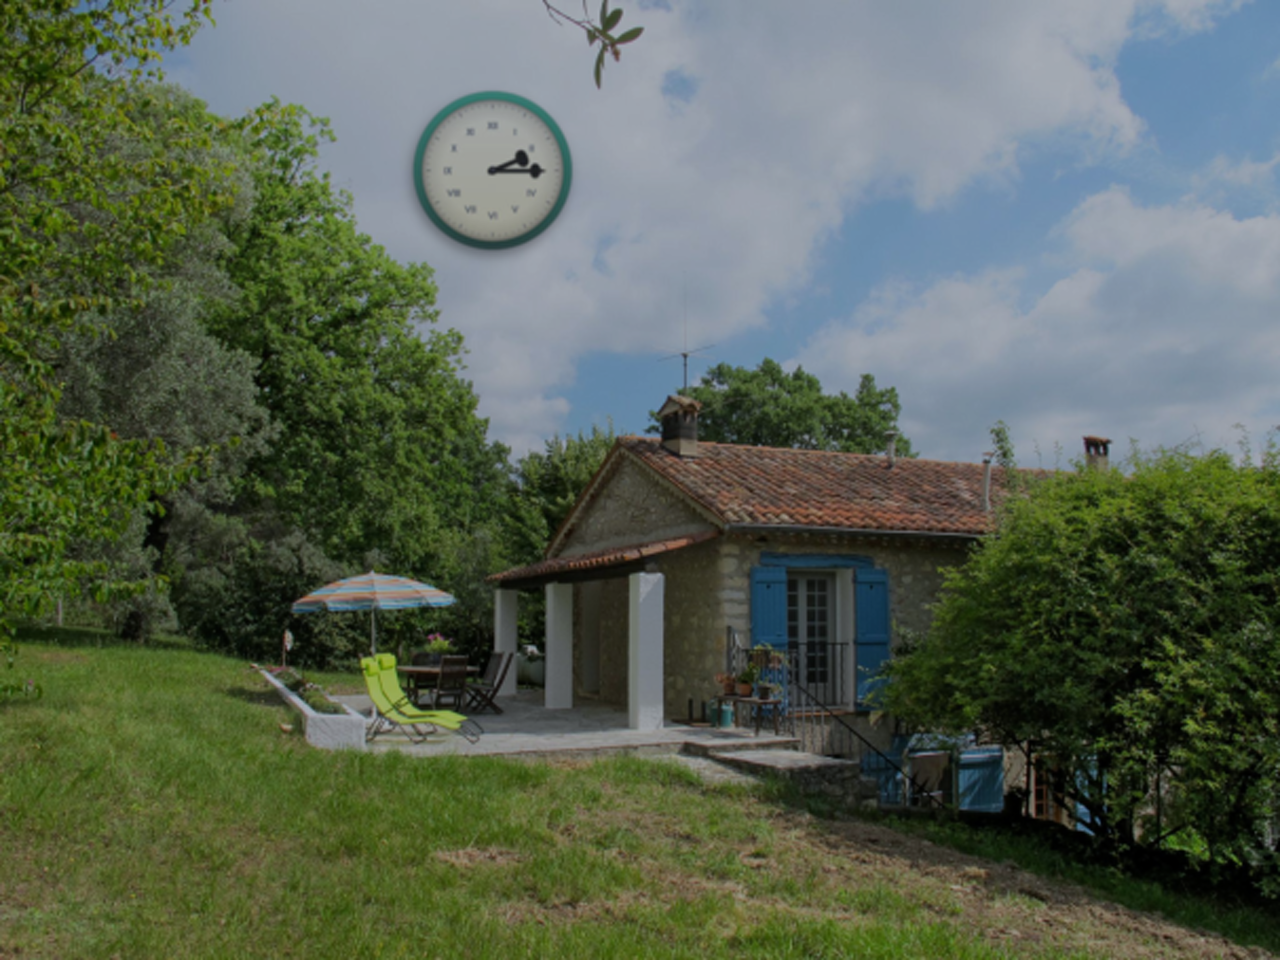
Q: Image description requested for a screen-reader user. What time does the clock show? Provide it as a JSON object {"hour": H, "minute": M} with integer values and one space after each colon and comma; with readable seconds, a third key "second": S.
{"hour": 2, "minute": 15}
